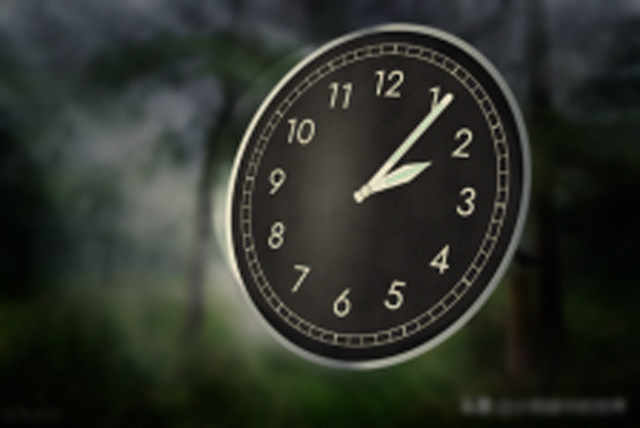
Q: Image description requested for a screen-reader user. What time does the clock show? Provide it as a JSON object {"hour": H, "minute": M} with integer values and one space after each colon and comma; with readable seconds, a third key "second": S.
{"hour": 2, "minute": 6}
